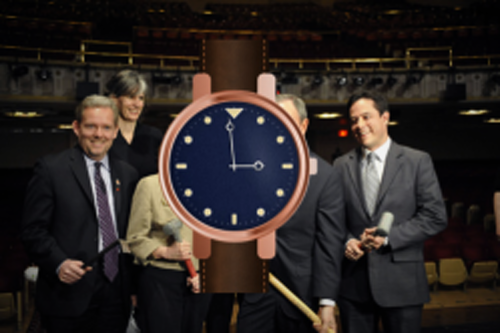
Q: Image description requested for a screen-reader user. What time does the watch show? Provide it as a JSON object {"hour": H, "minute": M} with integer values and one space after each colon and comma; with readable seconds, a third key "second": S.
{"hour": 2, "minute": 59}
